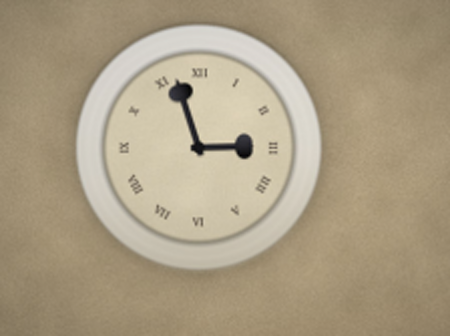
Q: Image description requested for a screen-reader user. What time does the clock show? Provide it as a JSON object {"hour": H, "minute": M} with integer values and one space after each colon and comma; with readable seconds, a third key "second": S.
{"hour": 2, "minute": 57}
